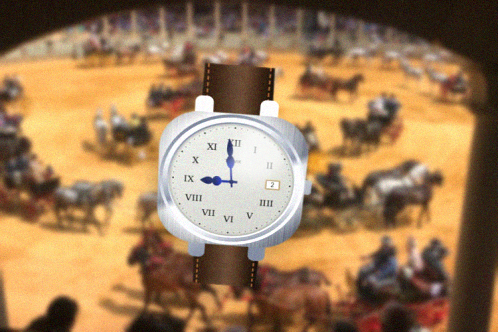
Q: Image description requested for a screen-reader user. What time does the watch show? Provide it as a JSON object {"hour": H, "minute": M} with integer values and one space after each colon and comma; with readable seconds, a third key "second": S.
{"hour": 8, "minute": 59}
